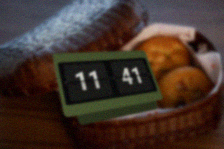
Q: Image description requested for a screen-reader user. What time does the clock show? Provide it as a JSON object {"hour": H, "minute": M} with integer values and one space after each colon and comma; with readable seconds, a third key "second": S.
{"hour": 11, "minute": 41}
